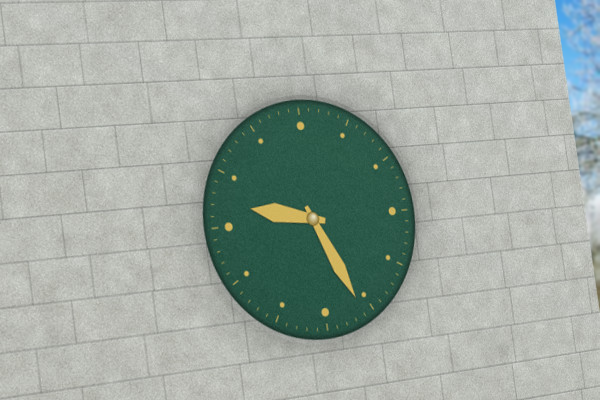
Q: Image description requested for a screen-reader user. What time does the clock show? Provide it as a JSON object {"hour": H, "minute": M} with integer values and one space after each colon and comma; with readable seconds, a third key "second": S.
{"hour": 9, "minute": 26}
